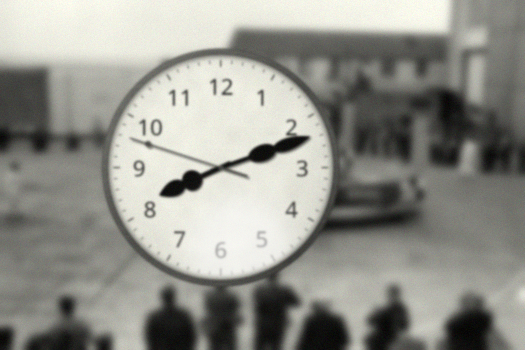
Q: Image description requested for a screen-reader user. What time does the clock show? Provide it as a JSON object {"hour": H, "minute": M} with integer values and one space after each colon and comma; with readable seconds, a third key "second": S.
{"hour": 8, "minute": 11, "second": 48}
